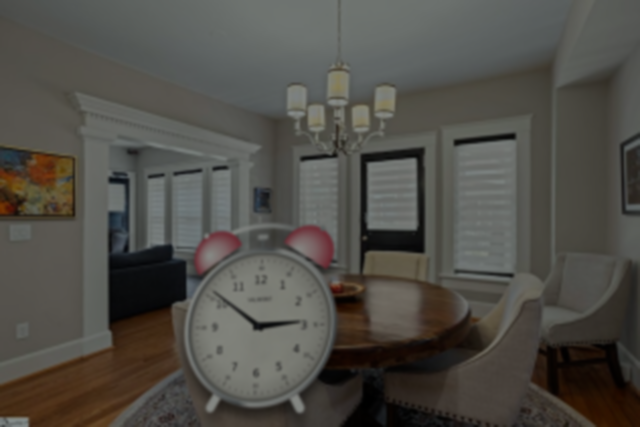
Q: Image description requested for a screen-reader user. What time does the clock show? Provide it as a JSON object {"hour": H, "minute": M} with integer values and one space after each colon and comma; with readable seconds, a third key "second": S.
{"hour": 2, "minute": 51}
